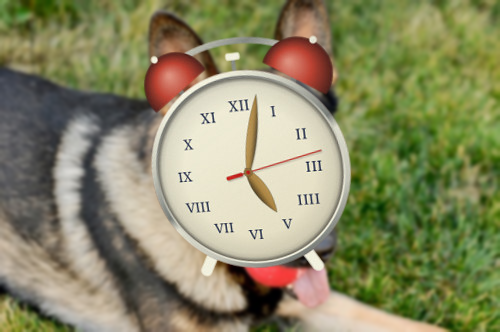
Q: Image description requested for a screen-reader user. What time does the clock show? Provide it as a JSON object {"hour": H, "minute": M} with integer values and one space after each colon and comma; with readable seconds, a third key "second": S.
{"hour": 5, "minute": 2, "second": 13}
